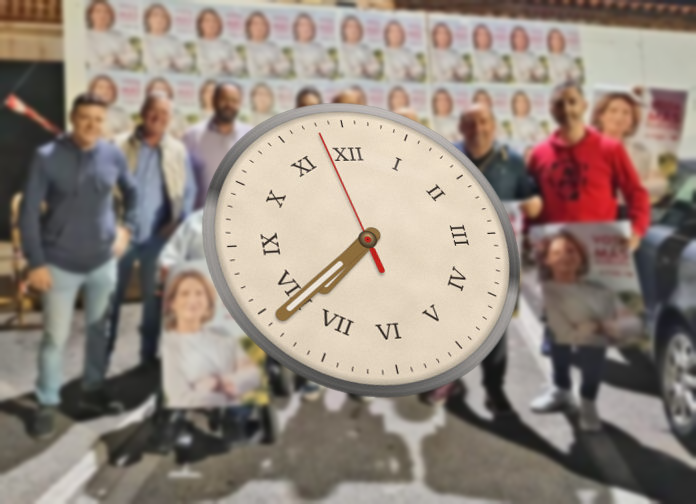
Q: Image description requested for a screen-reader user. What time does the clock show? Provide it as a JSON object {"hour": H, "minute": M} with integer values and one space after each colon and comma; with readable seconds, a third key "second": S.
{"hour": 7, "minute": 38, "second": 58}
